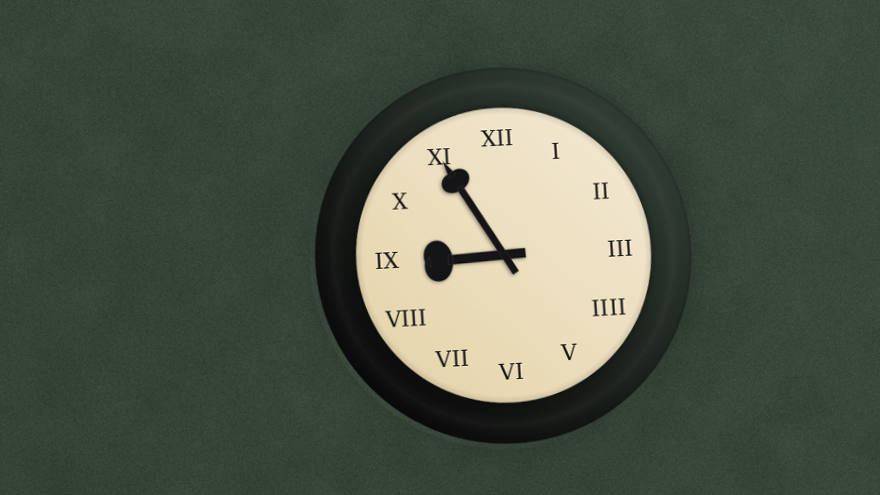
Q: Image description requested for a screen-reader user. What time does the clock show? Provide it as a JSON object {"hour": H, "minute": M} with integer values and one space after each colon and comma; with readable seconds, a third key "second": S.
{"hour": 8, "minute": 55}
